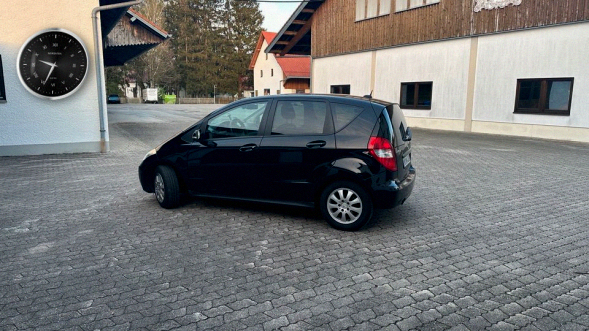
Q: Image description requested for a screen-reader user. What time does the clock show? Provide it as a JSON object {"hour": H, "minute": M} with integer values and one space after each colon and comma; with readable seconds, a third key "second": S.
{"hour": 9, "minute": 34}
